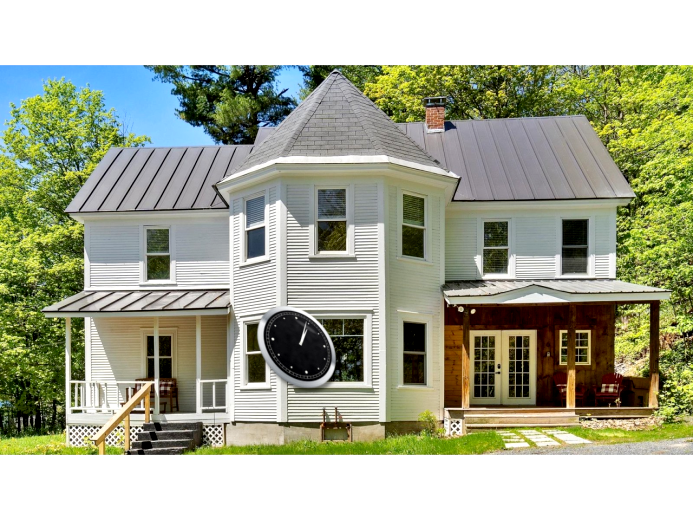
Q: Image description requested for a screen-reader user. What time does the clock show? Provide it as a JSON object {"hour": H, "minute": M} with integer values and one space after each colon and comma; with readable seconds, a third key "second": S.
{"hour": 1, "minute": 4}
